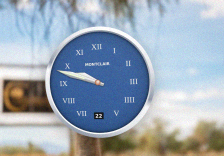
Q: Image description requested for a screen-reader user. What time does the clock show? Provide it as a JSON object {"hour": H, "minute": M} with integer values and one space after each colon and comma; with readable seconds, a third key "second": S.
{"hour": 9, "minute": 48}
